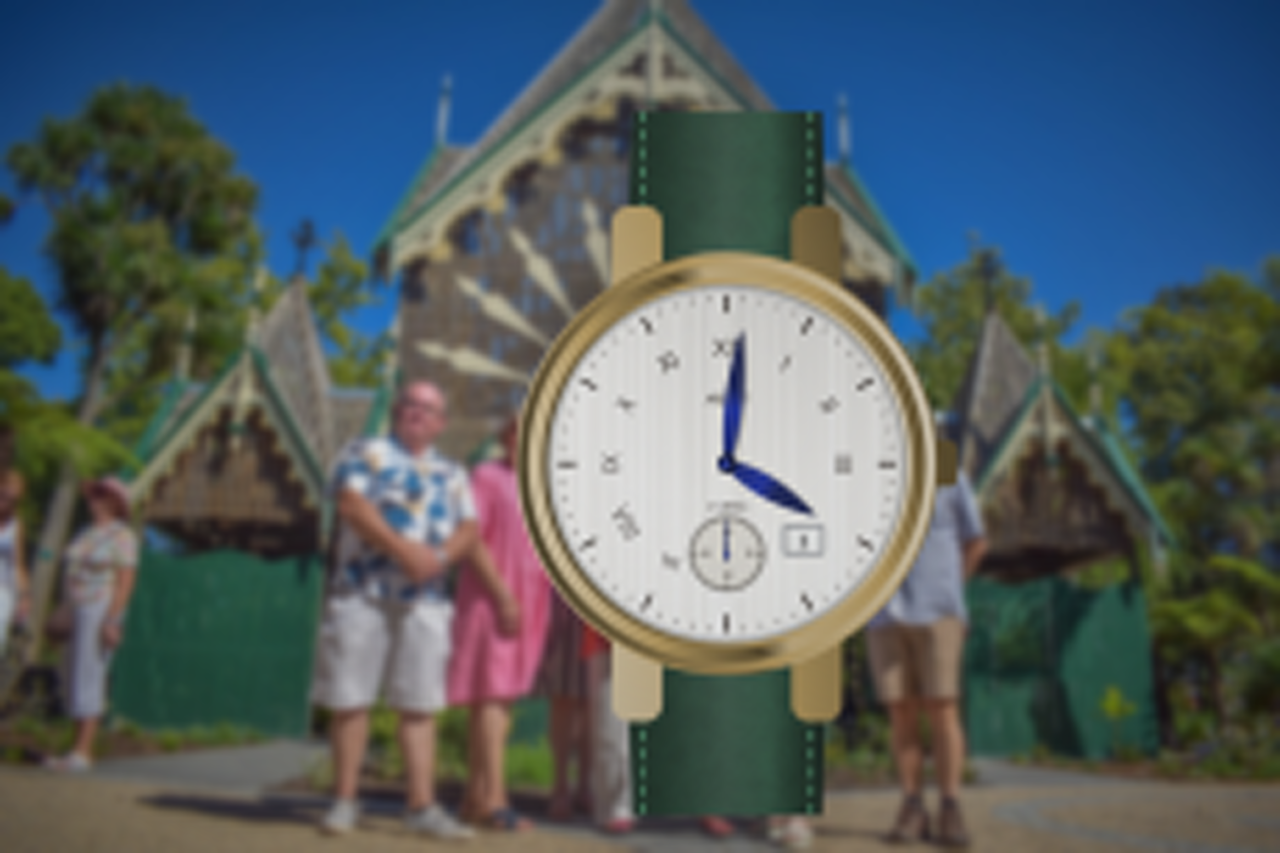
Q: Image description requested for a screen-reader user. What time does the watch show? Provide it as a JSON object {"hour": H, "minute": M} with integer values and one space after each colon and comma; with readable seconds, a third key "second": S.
{"hour": 4, "minute": 1}
